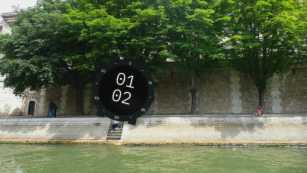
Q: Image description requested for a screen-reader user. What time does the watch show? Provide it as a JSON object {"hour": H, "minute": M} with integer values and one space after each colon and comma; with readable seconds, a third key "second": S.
{"hour": 1, "minute": 2}
